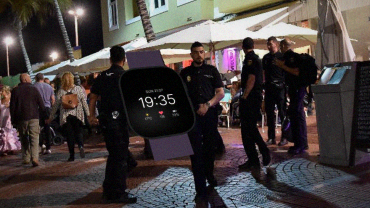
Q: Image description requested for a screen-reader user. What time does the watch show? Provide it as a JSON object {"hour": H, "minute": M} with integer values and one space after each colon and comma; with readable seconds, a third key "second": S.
{"hour": 19, "minute": 35}
